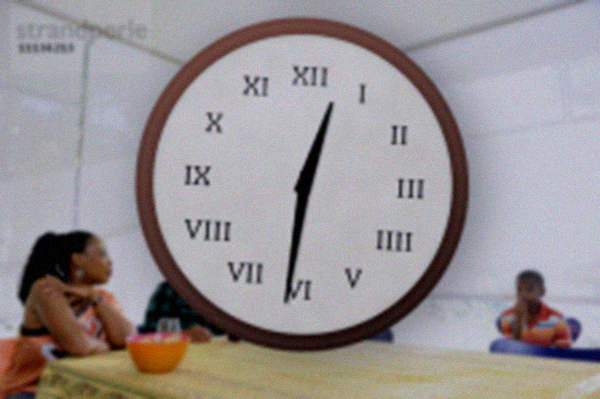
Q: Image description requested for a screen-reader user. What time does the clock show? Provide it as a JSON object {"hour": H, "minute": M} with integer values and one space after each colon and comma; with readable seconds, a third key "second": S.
{"hour": 12, "minute": 31}
